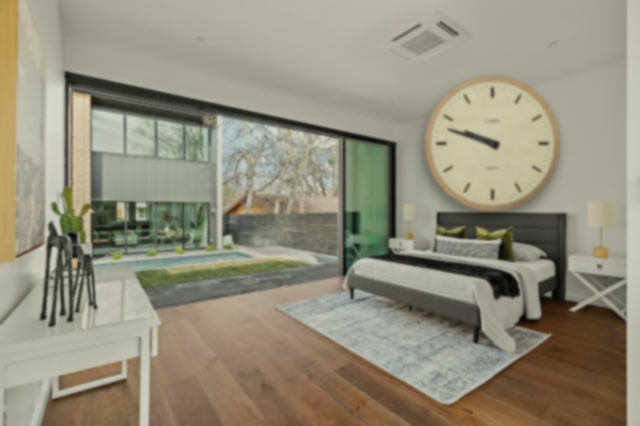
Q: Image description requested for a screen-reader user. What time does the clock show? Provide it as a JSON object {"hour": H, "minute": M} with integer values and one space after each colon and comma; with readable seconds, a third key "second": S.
{"hour": 9, "minute": 48}
